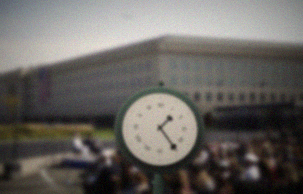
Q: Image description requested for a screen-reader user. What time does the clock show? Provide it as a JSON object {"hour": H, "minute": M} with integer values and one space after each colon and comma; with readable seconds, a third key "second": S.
{"hour": 1, "minute": 24}
